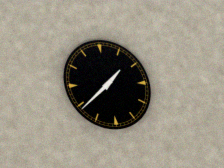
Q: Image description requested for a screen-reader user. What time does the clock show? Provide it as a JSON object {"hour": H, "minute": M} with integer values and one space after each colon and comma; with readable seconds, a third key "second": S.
{"hour": 1, "minute": 39}
